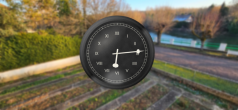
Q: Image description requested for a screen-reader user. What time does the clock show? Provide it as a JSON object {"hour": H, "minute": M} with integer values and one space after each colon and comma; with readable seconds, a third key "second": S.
{"hour": 6, "minute": 14}
